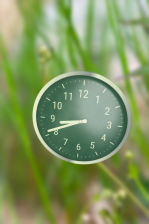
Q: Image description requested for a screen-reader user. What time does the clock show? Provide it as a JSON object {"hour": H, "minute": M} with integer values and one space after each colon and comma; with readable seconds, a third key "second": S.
{"hour": 8, "minute": 41}
